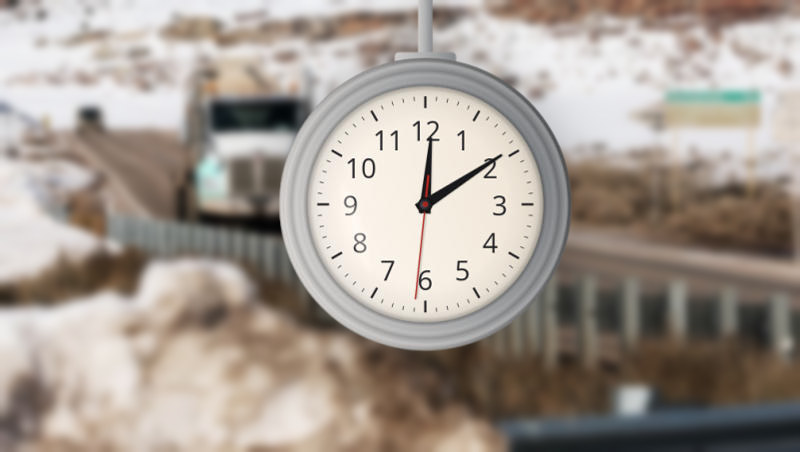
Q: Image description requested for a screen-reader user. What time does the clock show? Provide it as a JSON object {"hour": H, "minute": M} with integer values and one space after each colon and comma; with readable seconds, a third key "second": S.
{"hour": 12, "minute": 9, "second": 31}
